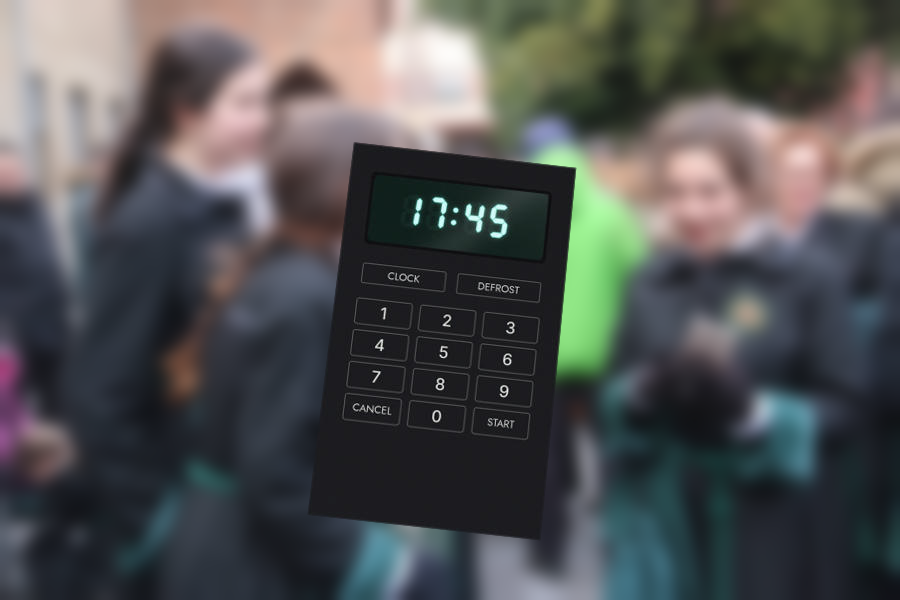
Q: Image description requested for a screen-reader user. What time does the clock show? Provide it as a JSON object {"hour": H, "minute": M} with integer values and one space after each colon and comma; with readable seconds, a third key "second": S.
{"hour": 17, "minute": 45}
